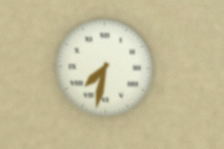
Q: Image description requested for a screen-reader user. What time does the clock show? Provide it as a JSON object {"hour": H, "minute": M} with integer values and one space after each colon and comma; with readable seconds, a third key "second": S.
{"hour": 7, "minute": 32}
